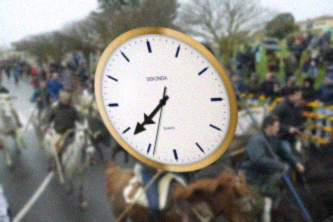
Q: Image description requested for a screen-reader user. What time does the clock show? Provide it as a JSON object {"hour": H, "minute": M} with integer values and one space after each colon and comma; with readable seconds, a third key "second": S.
{"hour": 7, "minute": 38, "second": 34}
